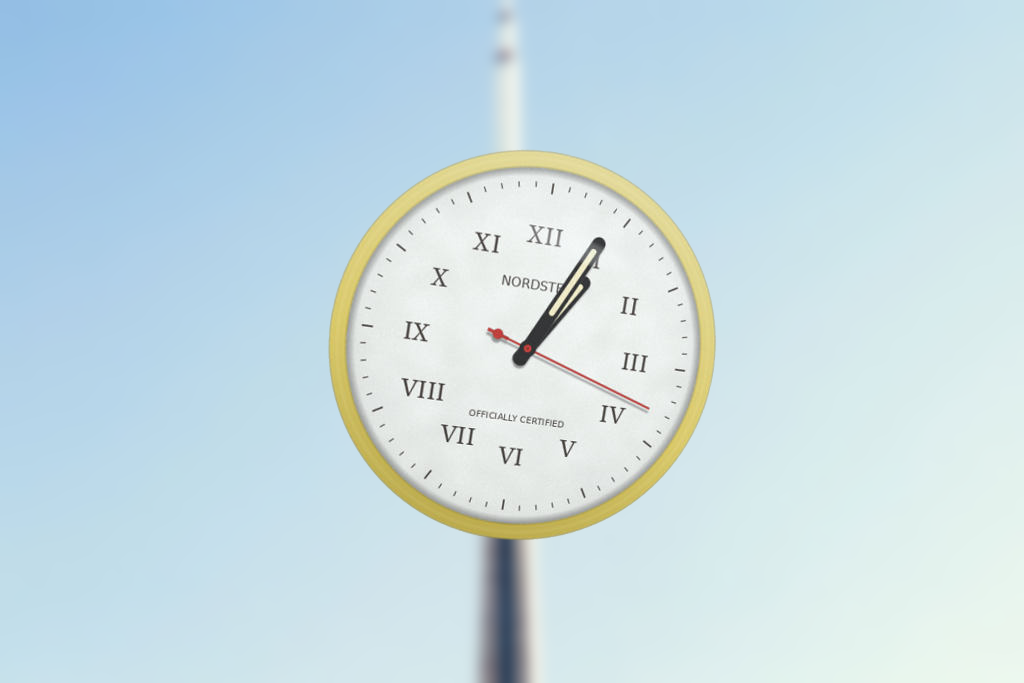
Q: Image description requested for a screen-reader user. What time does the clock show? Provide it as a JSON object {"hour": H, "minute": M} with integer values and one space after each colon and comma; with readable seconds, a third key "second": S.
{"hour": 1, "minute": 4, "second": 18}
